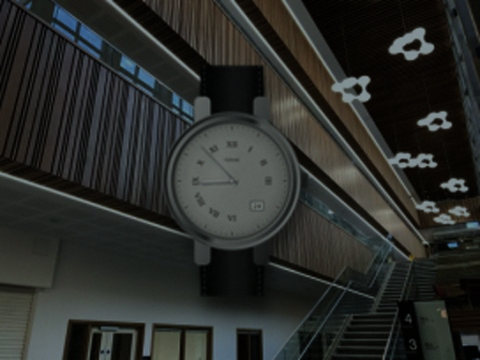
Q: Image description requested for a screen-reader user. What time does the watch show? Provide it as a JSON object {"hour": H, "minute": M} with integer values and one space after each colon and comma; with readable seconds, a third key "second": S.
{"hour": 8, "minute": 53}
